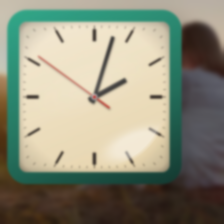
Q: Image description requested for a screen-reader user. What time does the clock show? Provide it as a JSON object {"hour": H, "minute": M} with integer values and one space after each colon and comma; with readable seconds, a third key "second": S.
{"hour": 2, "minute": 2, "second": 51}
